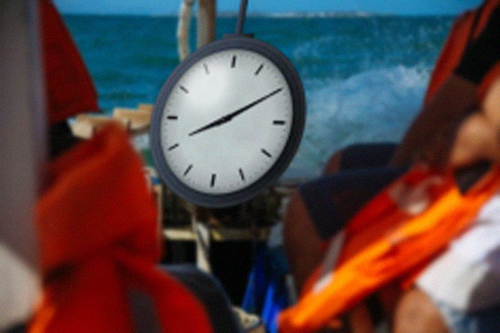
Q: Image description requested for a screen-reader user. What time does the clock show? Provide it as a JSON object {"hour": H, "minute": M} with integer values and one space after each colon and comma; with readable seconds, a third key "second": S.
{"hour": 8, "minute": 10}
